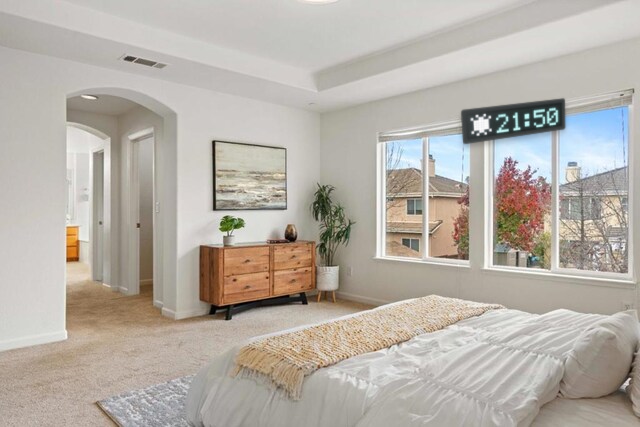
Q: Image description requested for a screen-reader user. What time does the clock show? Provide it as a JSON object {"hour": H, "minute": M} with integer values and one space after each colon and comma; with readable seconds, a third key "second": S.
{"hour": 21, "minute": 50}
